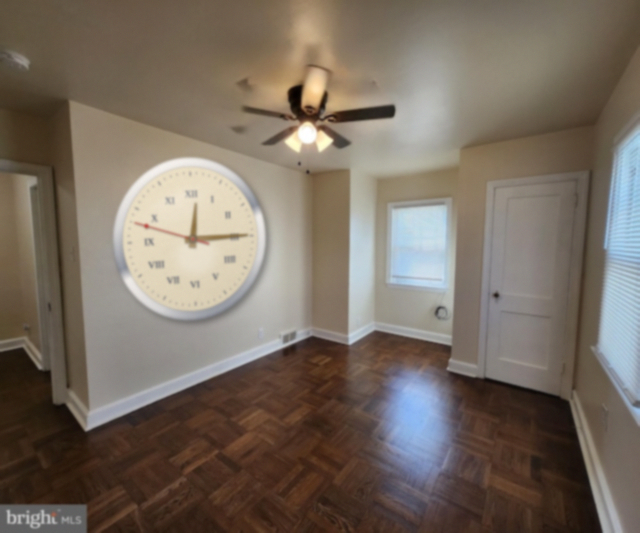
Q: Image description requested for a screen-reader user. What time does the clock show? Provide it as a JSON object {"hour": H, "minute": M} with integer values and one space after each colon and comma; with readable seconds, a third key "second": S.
{"hour": 12, "minute": 14, "second": 48}
